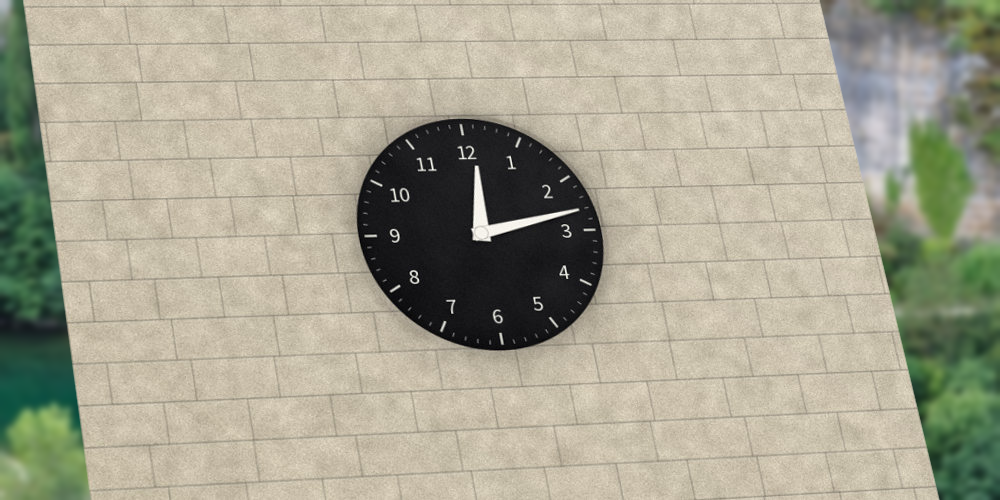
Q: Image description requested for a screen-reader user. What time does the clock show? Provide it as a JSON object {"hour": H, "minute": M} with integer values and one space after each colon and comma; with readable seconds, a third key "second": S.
{"hour": 12, "minute": 13}
